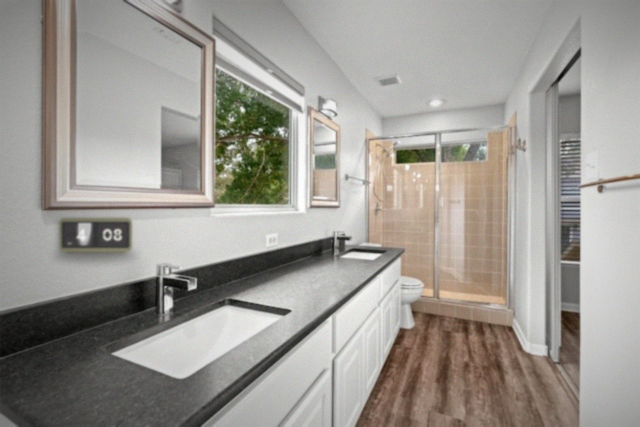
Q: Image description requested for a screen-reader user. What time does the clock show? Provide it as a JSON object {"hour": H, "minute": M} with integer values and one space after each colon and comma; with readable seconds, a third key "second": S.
{"hour": 4, "minute": 8}
